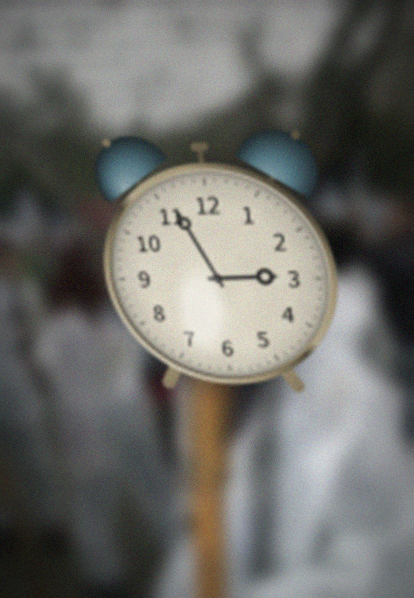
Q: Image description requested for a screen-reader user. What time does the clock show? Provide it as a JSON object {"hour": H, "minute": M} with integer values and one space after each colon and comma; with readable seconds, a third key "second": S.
{"hour": 2, "minute": 56}
